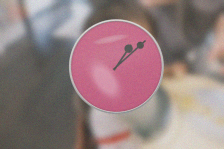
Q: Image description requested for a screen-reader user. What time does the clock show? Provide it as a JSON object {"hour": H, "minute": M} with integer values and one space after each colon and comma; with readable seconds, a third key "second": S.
{"hour": 1, "minute": 8}
